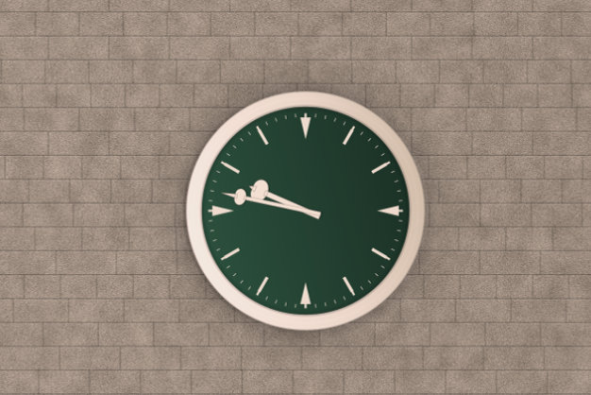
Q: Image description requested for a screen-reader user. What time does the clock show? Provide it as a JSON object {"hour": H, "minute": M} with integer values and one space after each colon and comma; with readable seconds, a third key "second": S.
{"hour": 9, "minute": 47}
